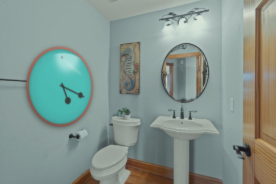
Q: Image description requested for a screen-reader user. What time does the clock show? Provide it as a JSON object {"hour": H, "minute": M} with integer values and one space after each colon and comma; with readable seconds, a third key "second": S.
{"hour": 5, "minute": 19}
